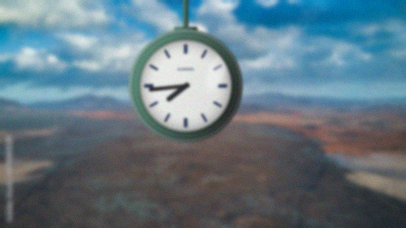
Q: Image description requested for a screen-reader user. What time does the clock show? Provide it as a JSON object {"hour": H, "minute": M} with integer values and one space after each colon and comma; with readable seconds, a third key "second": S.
{"hour": 7, "minute": 44}
